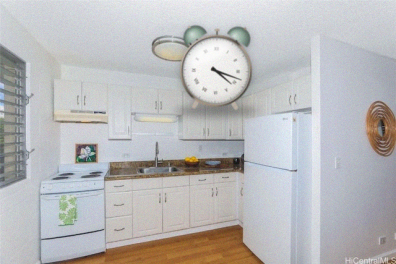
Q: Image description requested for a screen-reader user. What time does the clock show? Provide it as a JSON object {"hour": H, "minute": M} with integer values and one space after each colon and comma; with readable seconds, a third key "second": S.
{"hour": 4, "minute": 18}
